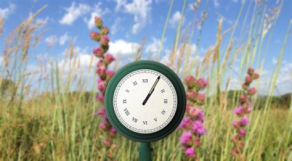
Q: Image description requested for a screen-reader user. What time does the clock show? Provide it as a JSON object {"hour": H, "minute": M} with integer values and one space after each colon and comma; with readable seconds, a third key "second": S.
{"hour": 1, "minute": 5}
